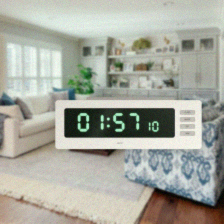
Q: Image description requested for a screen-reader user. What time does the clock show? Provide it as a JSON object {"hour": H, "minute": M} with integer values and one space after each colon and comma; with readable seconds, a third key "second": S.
{"hour": 1, "minute": 57, "second": 10}
